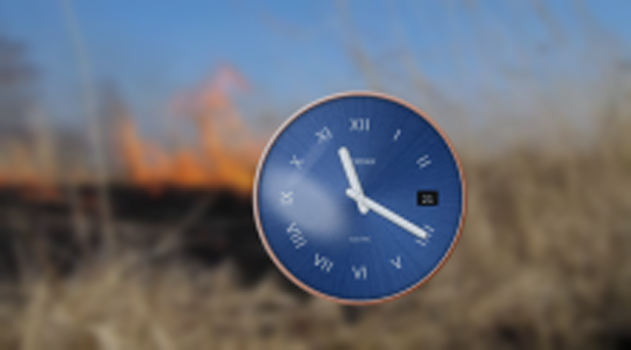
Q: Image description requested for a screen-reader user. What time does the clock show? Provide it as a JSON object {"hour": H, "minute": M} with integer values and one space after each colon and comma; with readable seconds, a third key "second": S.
{"hour": 11, "minute": 20}
